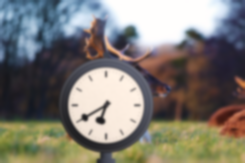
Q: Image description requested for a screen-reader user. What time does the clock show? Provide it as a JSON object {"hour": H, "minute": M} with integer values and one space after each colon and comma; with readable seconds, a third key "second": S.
{"hour": 6, "minute": 40}
